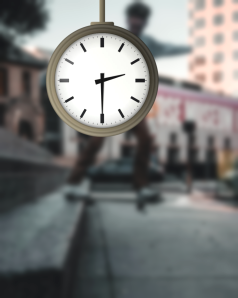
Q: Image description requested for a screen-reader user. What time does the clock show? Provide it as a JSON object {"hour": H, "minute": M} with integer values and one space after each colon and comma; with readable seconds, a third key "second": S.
{"hour": 2, "minute": 30}
